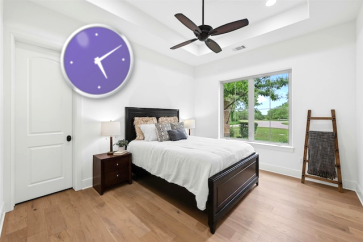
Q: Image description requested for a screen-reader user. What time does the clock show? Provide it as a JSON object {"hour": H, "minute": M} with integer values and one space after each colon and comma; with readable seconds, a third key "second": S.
{"hour": 5, "minute": 10}
